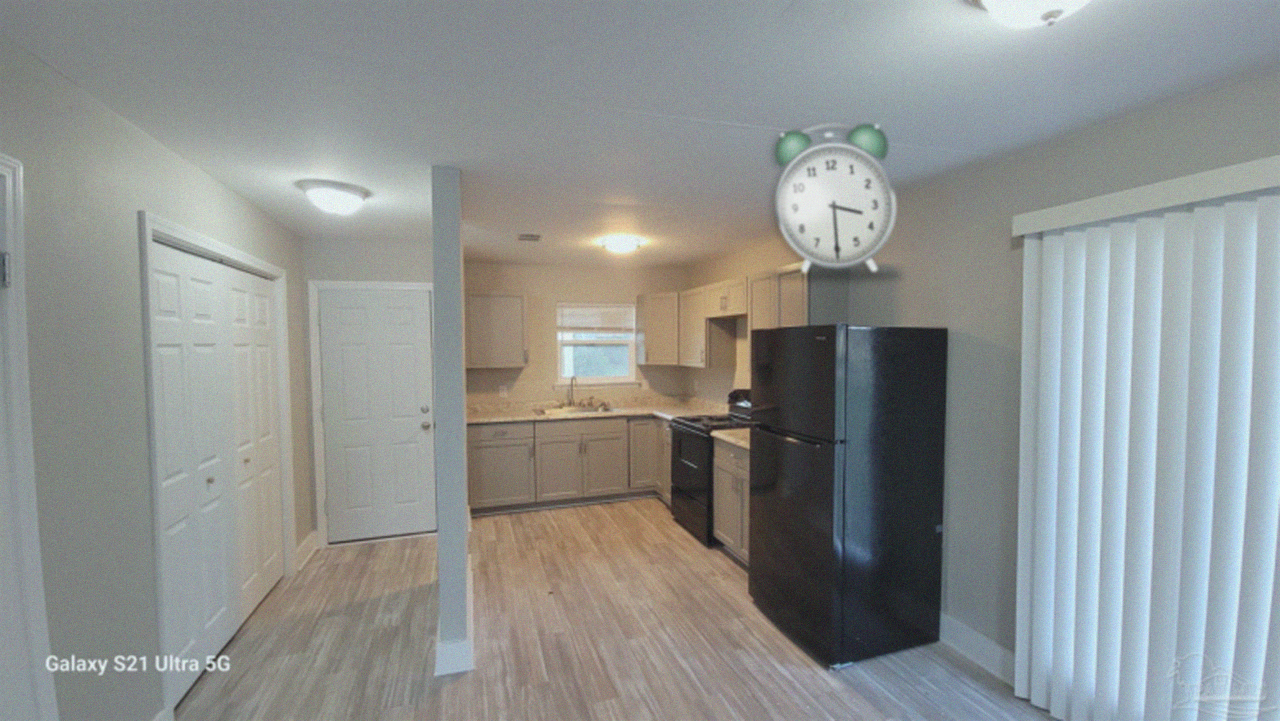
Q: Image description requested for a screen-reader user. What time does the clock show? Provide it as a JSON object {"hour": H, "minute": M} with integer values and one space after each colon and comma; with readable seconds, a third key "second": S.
{"hour": 3, "minute": 30}
